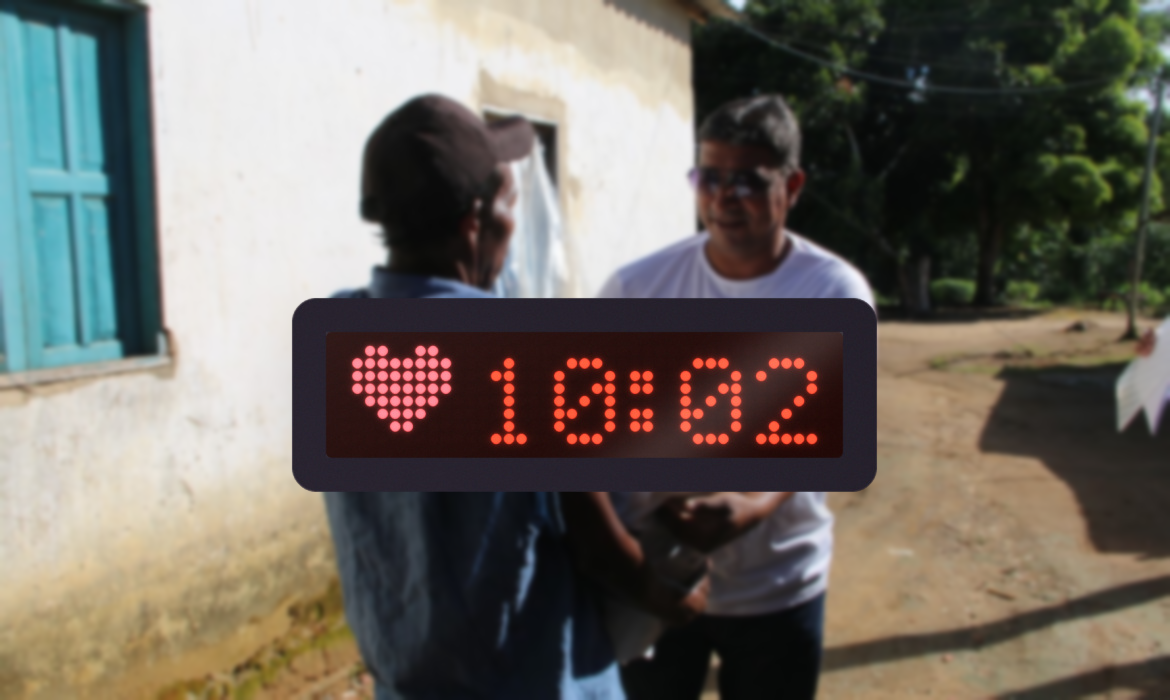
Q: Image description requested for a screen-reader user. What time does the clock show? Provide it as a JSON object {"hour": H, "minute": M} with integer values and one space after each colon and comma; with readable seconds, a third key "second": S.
{"hour": 10, "minute": 2}
